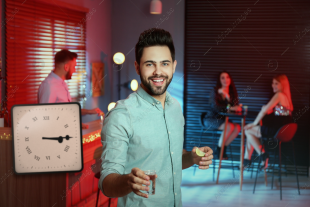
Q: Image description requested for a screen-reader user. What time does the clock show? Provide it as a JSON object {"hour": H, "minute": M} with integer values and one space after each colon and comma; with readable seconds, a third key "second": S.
{"hour": 3, "minute": 15}
